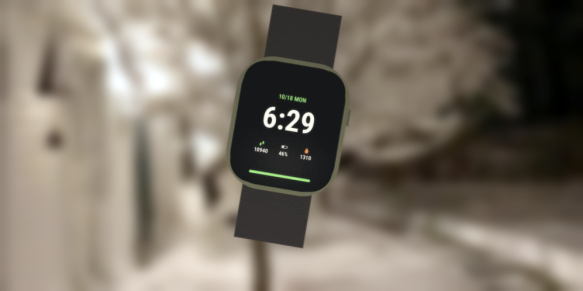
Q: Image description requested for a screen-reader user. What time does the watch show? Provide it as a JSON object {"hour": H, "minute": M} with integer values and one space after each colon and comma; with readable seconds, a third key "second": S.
{"hour": 6, "minute": 29}
